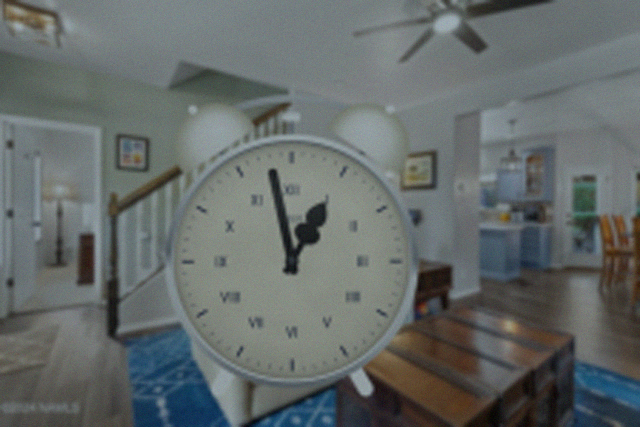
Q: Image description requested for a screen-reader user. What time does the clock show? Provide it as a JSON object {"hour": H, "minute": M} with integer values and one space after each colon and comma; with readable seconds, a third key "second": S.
{"hour": 12, "minute": 58}
